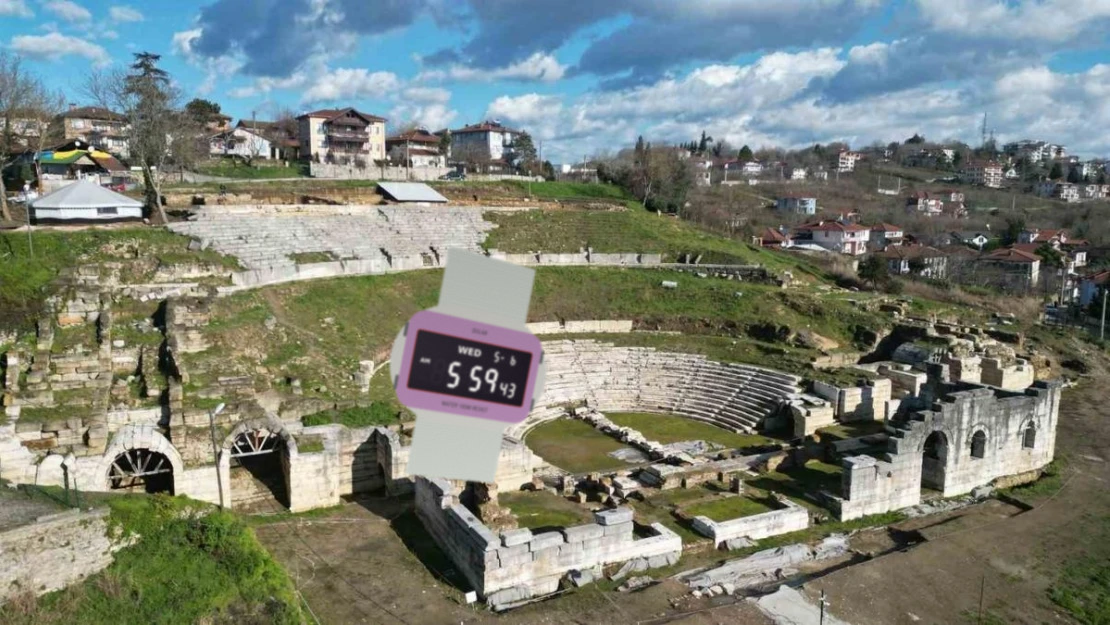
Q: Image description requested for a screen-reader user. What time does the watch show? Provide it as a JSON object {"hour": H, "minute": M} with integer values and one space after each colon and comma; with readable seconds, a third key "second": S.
{"hour": 5, "minute": 59, "second": 43}
